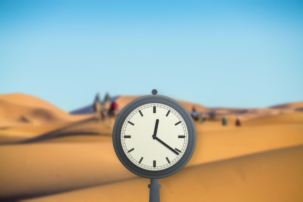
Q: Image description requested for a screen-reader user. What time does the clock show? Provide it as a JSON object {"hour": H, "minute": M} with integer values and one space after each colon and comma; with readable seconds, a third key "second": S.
{"hour": 12, "minute": 21}
